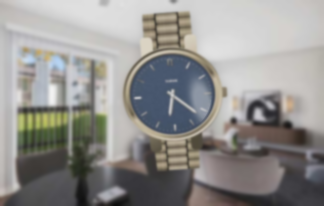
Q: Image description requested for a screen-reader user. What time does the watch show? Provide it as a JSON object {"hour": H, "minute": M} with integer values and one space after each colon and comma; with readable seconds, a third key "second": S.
{"hour": 6, "minute": 22}
